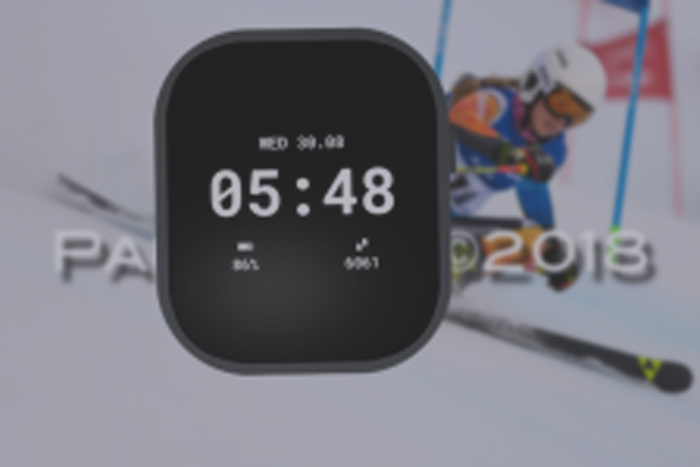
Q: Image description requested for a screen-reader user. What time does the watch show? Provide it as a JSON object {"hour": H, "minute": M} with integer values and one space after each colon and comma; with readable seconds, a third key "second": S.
{"hour": 5, "minute": 48}
